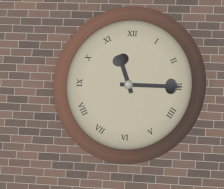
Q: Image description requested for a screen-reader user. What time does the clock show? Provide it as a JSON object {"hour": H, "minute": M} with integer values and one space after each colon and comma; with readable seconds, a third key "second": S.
{"hour": 11, "minute": 15}
